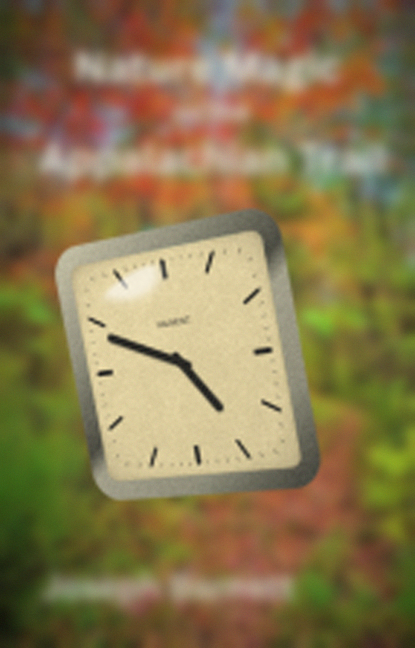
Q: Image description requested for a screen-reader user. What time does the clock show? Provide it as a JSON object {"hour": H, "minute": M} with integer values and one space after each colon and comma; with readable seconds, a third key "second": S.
{"hour": 4, "minute": 49}
